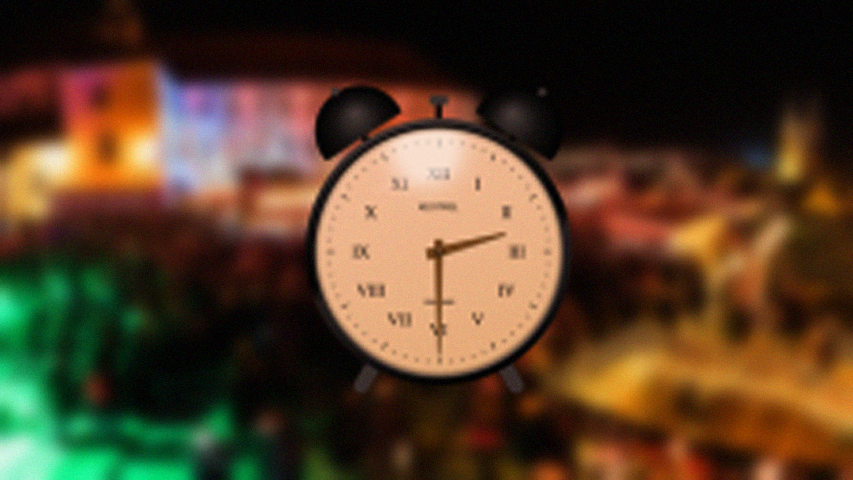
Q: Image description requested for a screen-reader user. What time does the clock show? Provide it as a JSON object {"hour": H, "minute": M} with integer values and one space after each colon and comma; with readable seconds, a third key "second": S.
{"hour": 2, "minute": 30}
